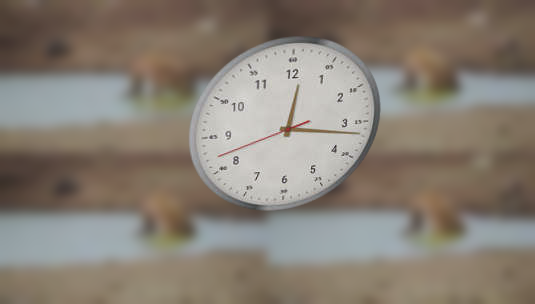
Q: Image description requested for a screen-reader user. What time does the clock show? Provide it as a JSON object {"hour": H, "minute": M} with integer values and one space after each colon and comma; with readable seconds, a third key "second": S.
{"hour": 12, "minute": 16, "second": 42}
